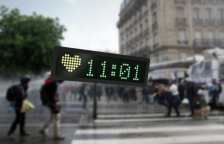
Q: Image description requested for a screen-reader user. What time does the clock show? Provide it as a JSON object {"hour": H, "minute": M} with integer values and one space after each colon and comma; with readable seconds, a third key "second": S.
{"hour": 11, "minute": 1}
